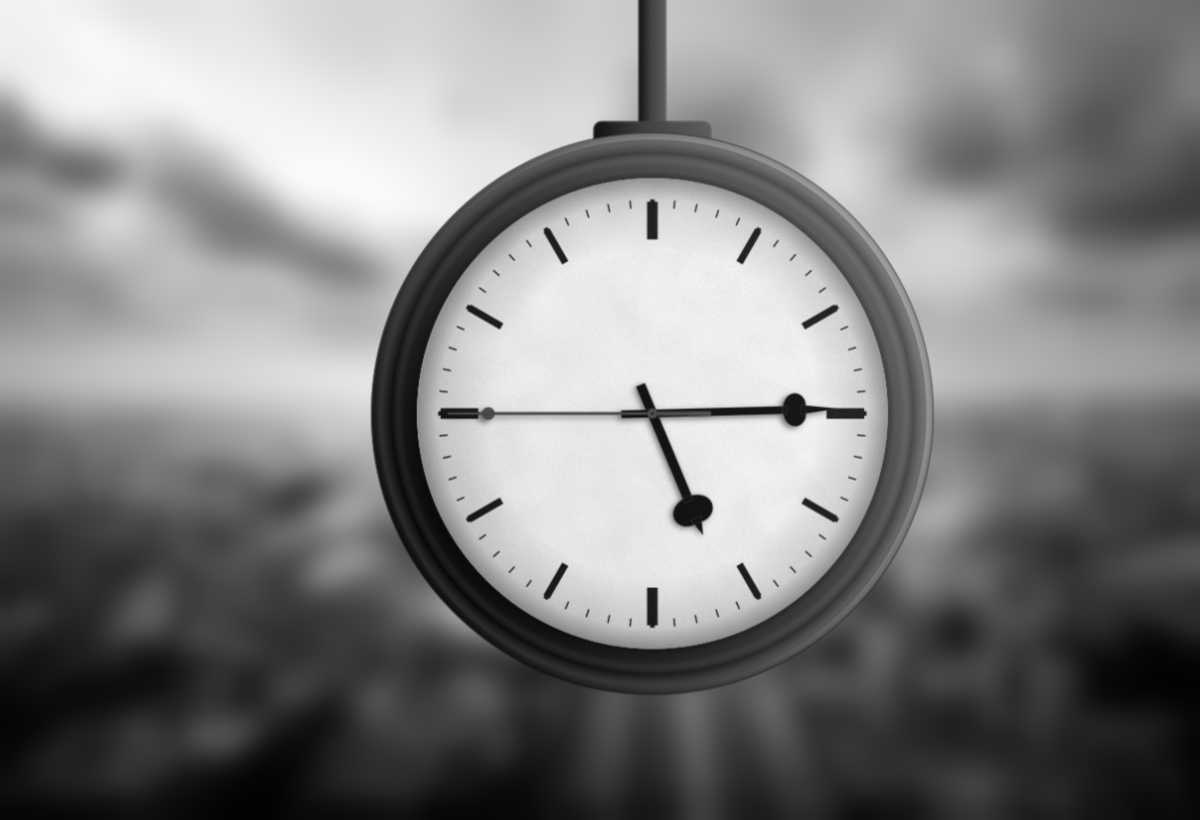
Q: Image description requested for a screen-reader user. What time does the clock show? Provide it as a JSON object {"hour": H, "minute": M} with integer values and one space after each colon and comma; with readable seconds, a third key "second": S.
{"hour": 5, "minute": 14, "second": 45}
